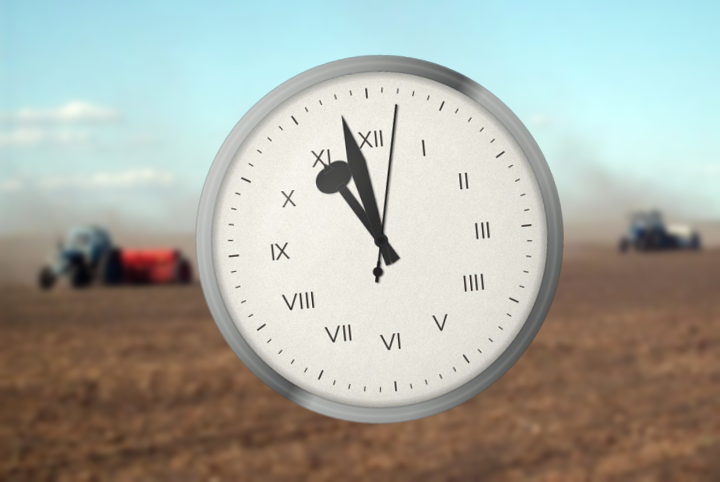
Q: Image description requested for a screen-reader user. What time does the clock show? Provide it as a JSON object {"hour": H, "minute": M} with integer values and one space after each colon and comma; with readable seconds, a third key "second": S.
{"hour": 10, "minute": 58, "second": 2}
